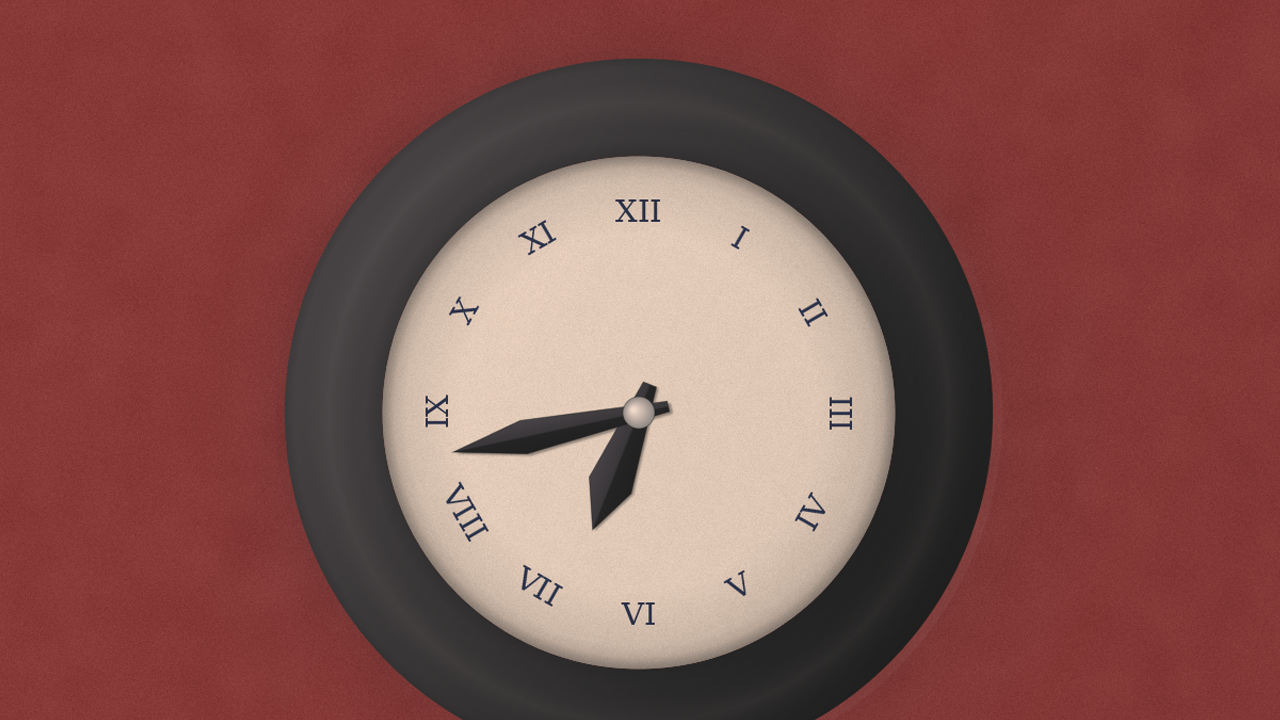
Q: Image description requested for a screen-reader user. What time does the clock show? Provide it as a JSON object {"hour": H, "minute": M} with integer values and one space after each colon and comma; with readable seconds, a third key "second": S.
{"hour": 6, "minute": 43}
